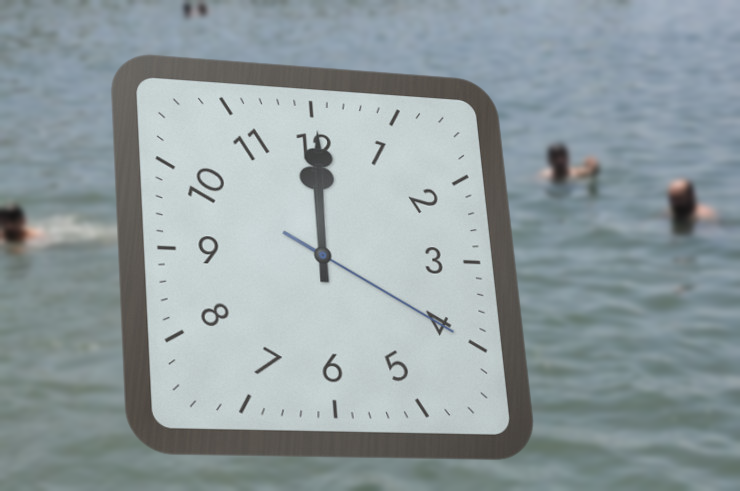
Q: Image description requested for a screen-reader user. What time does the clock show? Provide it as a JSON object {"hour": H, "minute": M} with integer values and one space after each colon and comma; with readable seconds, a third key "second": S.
{"hour": 12, "minute": 0, "second": 20}
